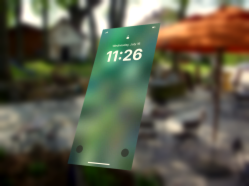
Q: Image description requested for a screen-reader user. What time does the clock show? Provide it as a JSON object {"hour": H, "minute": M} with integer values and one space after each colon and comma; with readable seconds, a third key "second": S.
{"hour": 11, "minute": 26}
